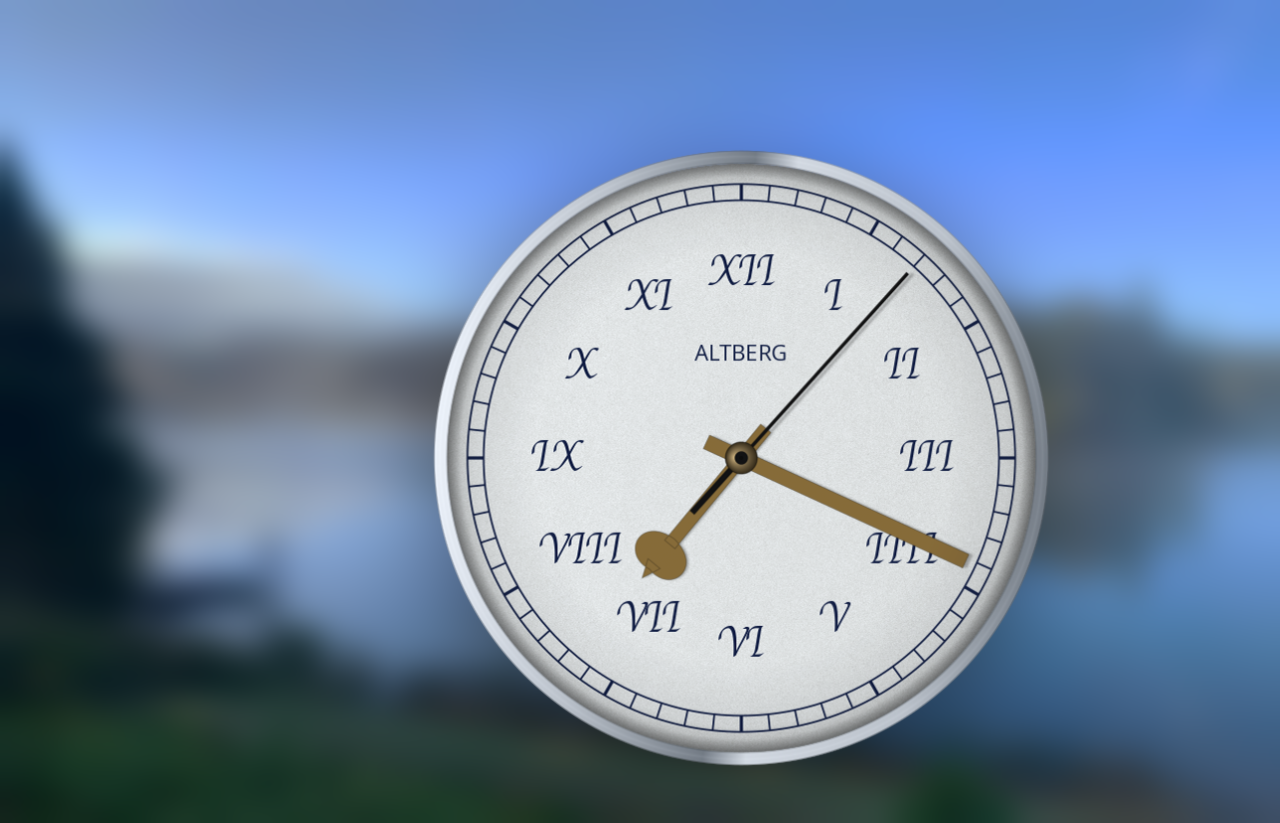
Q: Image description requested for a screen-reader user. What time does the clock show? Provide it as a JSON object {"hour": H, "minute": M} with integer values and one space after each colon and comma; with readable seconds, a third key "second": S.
{"hour": 7, "minute": 19, "second": 7}
